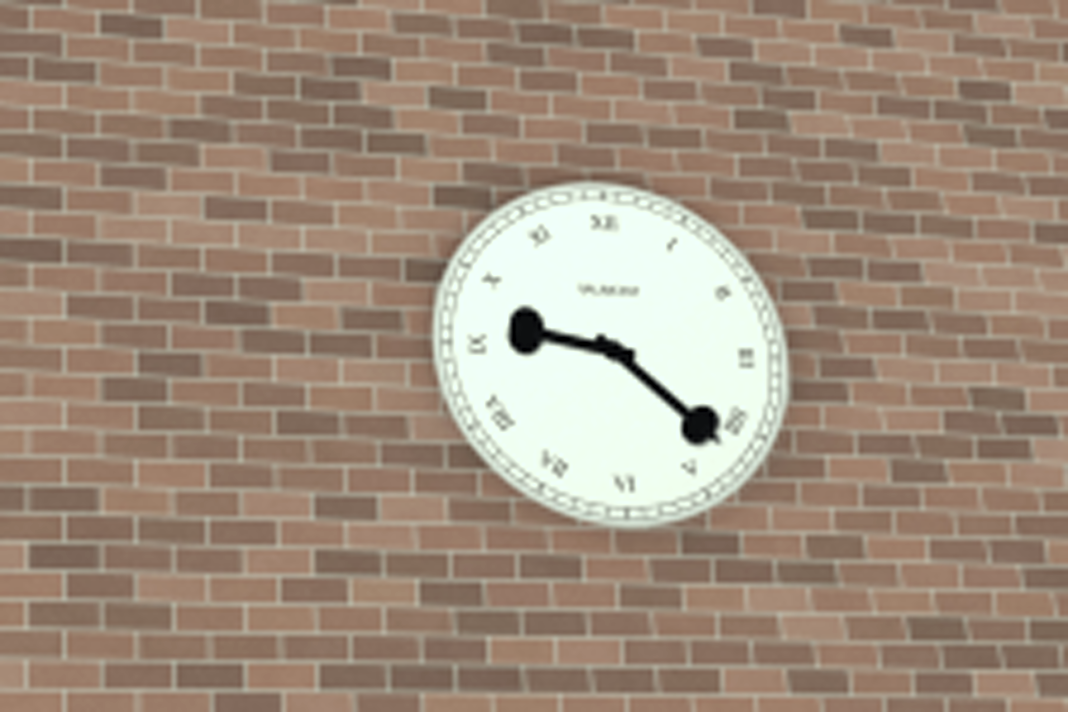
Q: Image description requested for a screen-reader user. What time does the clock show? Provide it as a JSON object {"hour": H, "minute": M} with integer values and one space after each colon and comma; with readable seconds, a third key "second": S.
{"hour": 9, "minute": 22}
